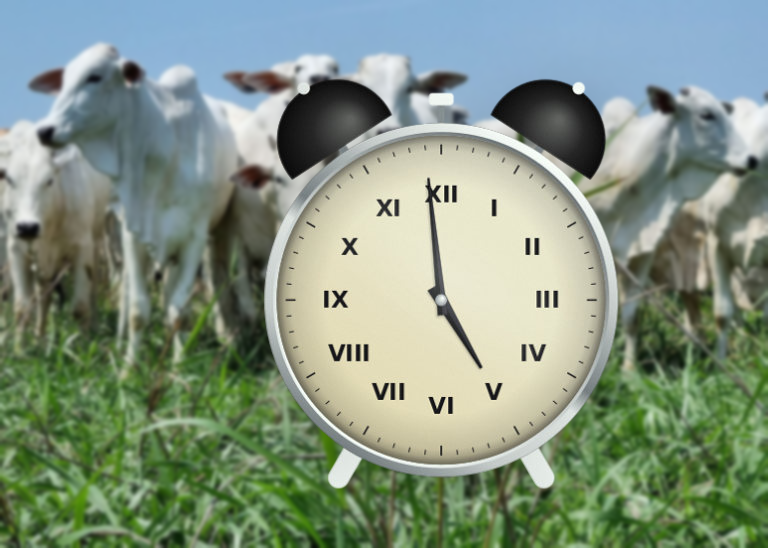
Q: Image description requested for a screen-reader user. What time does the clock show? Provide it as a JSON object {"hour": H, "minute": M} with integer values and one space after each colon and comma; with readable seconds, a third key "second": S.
{"hour": 4, "minute": 59}
